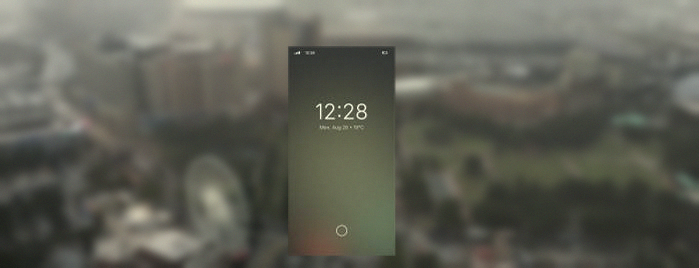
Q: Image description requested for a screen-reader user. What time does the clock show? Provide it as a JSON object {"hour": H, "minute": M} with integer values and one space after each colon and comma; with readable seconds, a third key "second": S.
{"hour": 12, "minute": 28}
